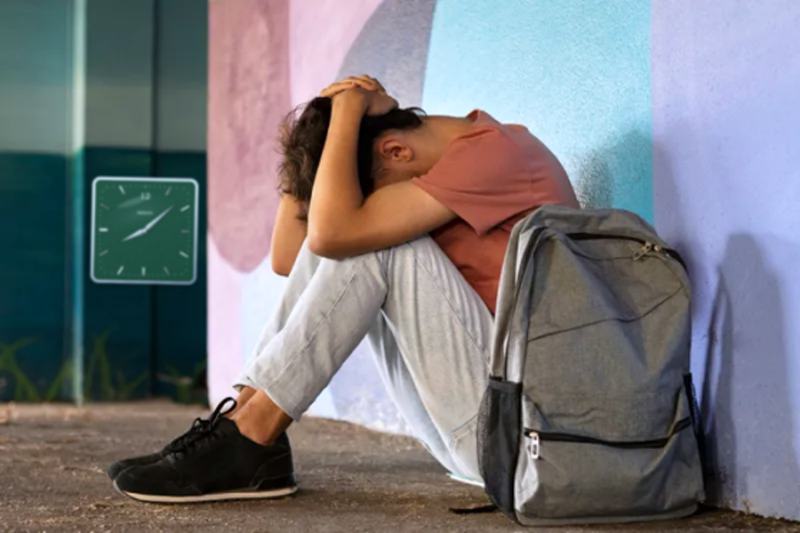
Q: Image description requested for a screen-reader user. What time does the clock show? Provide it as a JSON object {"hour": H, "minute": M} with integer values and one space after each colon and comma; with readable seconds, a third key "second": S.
{"hour": 8, "minute": 8}
